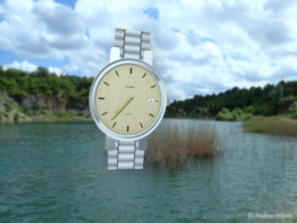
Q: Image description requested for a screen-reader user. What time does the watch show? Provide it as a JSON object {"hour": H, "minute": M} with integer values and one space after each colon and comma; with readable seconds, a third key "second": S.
{"hour": 7, "minute": 37}
